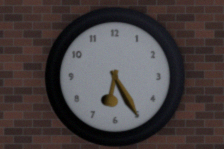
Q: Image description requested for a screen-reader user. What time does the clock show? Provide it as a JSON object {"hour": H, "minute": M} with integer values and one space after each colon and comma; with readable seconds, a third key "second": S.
{"hour": 6, "minute": 25}
